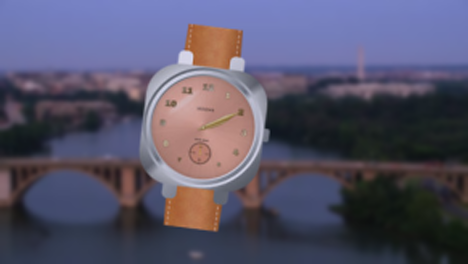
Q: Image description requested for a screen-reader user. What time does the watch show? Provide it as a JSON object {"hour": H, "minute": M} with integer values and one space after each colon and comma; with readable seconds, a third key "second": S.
{"hour": 2, "minute": 10}
